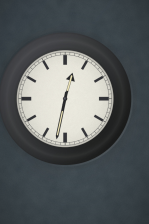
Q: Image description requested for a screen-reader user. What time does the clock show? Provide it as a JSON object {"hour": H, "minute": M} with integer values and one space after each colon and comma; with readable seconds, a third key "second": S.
{"hour": 12, "minute": 32}
